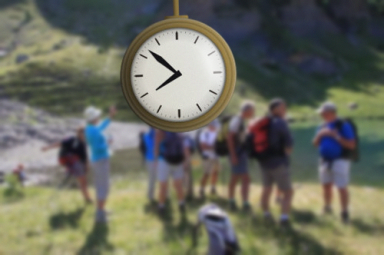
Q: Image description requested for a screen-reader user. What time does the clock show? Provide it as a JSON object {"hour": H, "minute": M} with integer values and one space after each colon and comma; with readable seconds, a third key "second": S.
{"hour": 7, "minute": 52}
